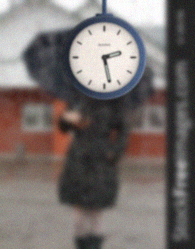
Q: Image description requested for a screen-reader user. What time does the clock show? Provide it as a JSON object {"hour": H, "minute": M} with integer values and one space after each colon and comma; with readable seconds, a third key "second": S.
{"hour": 2, "minute": 28}
